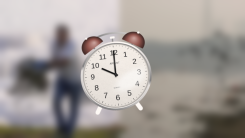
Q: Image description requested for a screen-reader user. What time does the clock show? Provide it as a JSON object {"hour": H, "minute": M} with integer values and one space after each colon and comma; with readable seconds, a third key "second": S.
{"hour": 10, "minute": 0}
